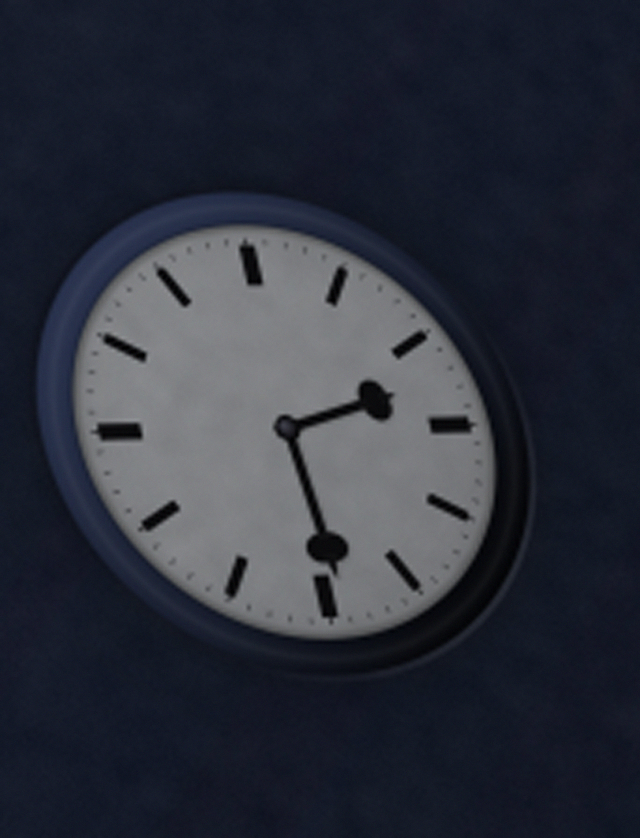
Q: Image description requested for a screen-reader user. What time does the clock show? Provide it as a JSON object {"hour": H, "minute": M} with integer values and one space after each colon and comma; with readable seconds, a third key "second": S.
{"hour": 2, "minute": 29}
